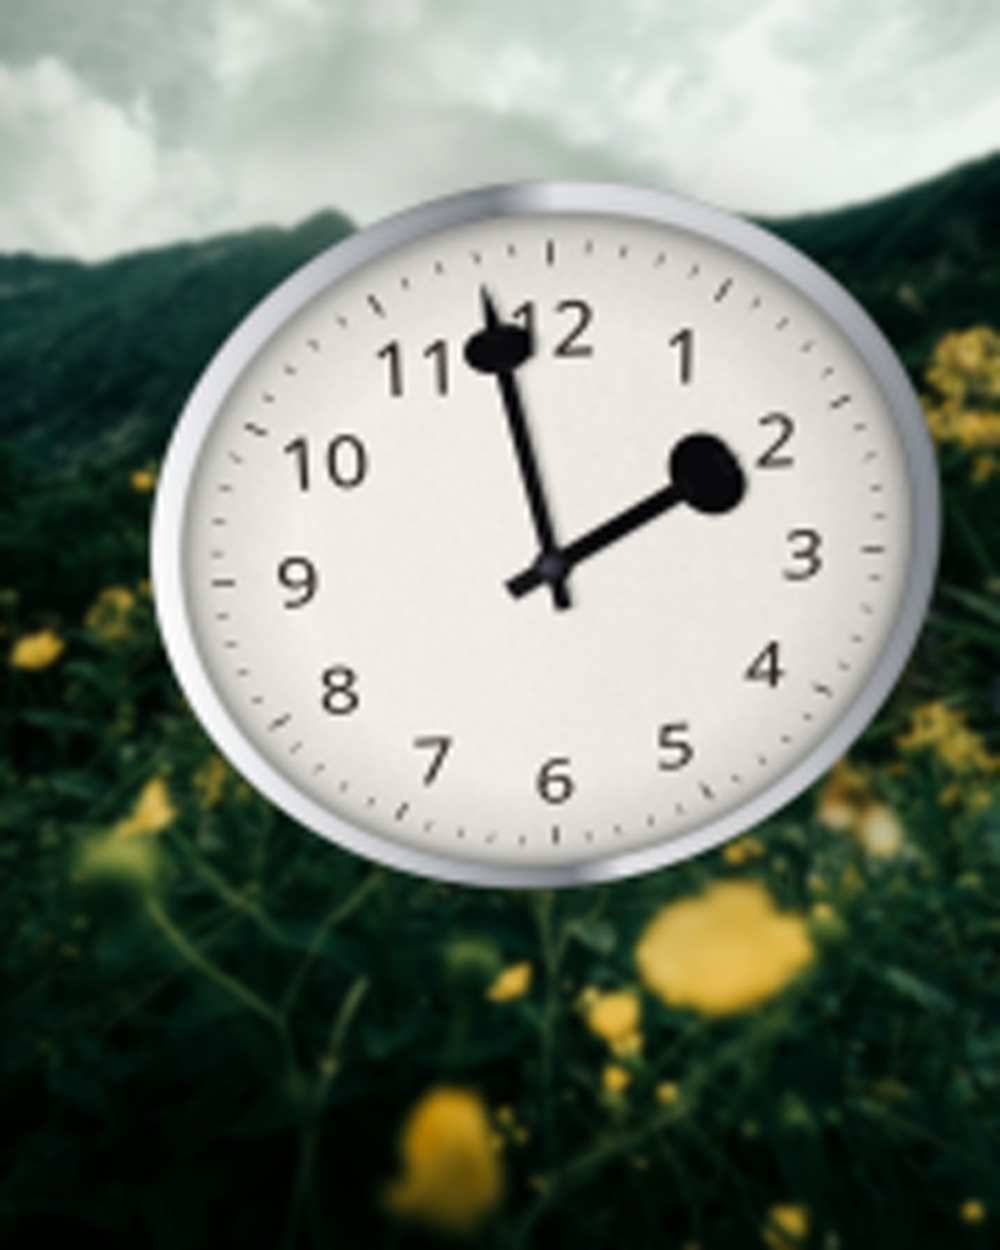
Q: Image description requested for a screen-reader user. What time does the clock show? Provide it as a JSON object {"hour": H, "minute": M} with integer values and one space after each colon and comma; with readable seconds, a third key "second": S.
{"hour": 1, "minute": 58}
